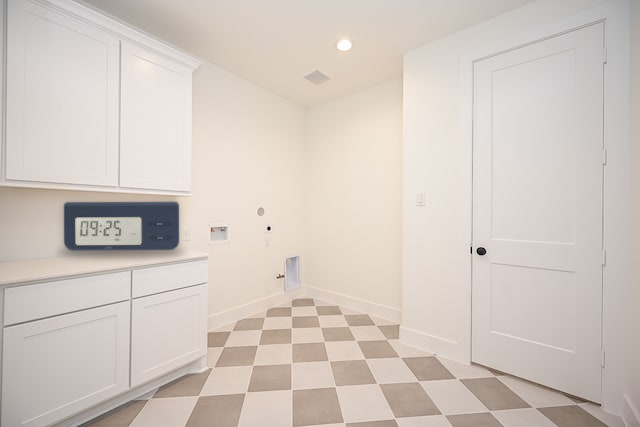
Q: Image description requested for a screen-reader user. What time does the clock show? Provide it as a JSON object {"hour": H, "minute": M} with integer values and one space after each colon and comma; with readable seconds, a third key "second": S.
{"hour": 9, "minute": 25}
